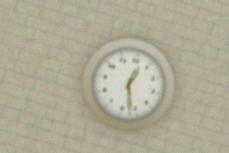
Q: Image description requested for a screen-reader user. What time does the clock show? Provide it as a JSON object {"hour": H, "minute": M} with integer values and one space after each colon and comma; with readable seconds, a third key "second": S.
{"hour": 12, "minute": 27}
